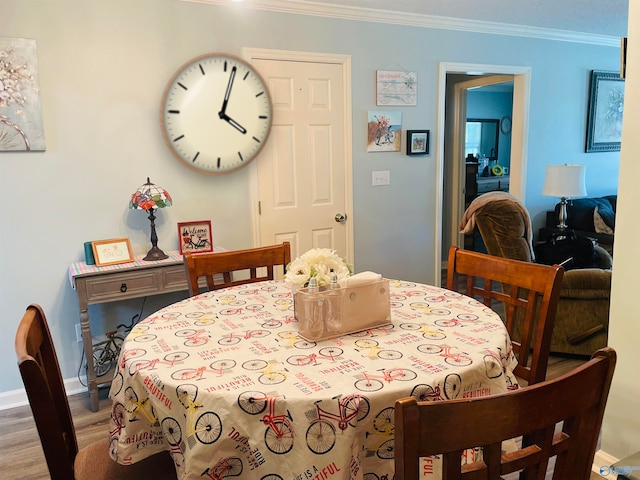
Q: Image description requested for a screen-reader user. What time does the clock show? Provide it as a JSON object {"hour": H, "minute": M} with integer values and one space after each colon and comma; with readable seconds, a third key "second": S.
{"hour": 4, "minute": 2}
